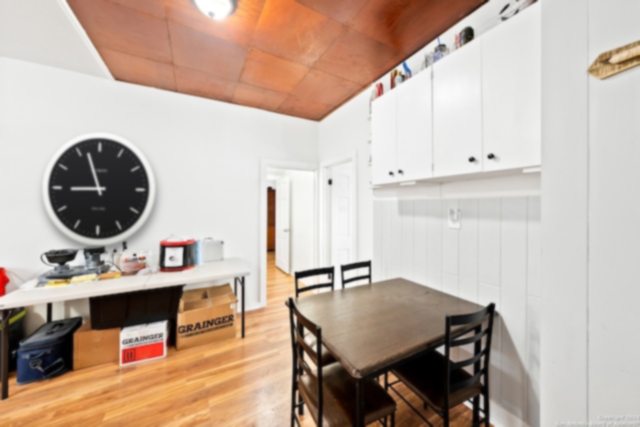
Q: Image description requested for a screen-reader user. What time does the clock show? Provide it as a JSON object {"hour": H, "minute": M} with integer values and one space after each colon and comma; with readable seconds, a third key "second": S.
{"hour": 8, "minute": 57}
